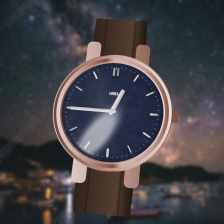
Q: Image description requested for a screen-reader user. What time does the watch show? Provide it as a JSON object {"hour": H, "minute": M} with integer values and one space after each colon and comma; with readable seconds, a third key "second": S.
{"hour": 12, "minute": 45}
